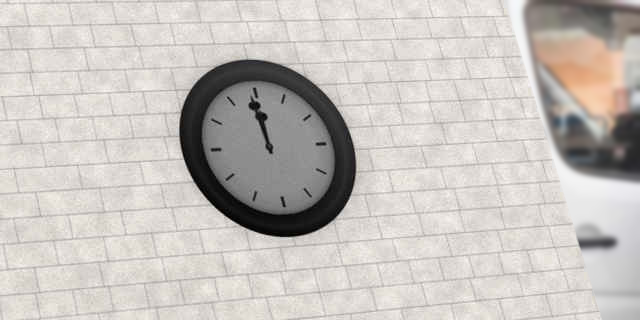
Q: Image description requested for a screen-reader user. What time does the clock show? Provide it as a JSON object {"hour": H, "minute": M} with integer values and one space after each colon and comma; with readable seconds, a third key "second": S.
{"hour": 11, "minute": 59}
